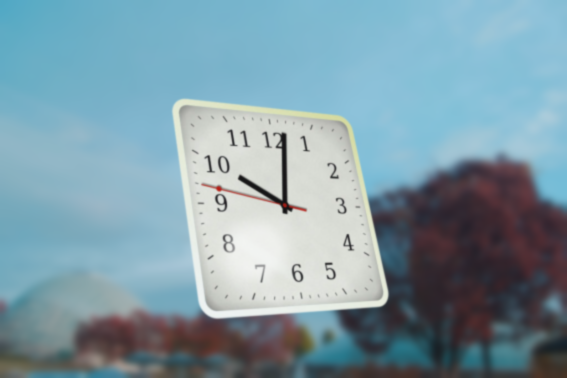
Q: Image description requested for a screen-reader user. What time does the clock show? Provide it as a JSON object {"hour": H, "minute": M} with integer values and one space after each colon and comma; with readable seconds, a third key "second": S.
{"hour": 10, "minute": 1, "second": 47}
